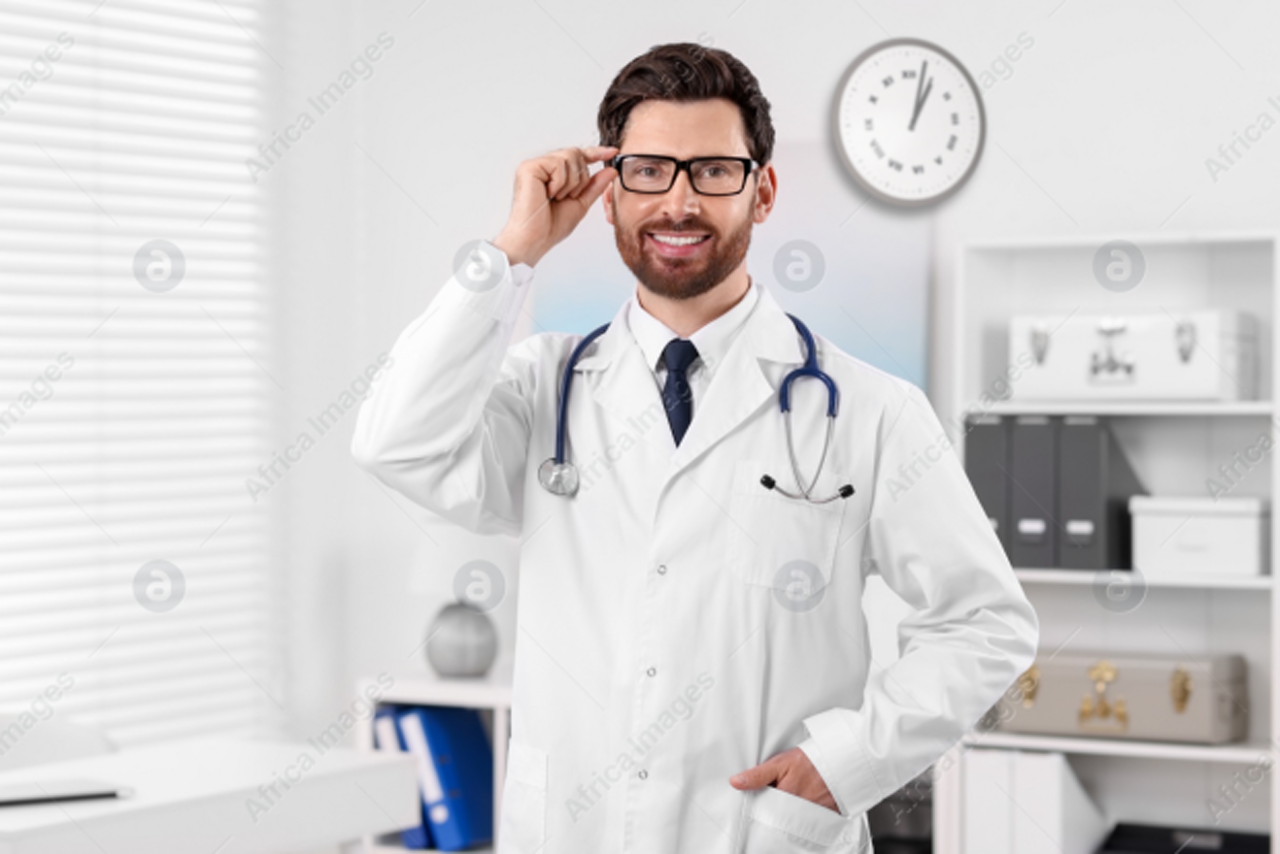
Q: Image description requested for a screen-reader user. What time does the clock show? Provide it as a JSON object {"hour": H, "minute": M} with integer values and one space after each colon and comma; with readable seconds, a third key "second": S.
{"hour": 1, "minute": 3}
